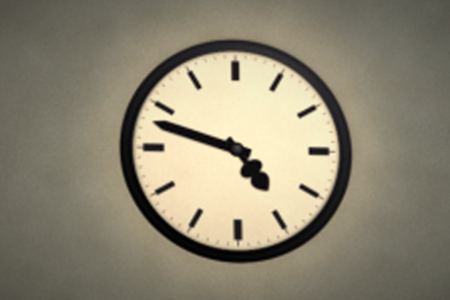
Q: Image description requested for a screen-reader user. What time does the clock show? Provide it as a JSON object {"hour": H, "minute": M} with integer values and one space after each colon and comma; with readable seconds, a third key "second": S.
{"hour": 4, "minute": 48}
